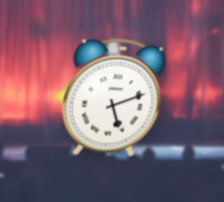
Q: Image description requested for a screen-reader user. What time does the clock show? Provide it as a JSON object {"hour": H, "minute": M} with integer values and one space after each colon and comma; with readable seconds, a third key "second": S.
{"hour": 5, "minute": 11}
